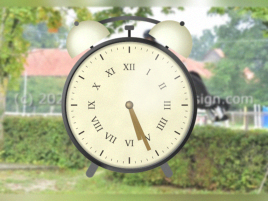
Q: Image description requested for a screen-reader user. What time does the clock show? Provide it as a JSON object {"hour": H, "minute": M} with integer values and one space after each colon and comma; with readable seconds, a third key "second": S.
{"hour": 5, "minute": 26}
